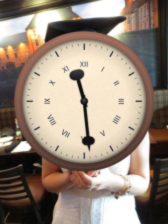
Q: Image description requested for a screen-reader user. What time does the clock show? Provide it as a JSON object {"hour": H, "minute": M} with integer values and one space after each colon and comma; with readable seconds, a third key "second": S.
{"hour": 11, "minute": 29}
